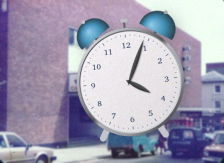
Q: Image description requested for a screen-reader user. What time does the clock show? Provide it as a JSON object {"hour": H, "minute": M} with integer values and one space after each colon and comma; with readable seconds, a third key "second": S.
{"hour": 4, "minute": 4}
